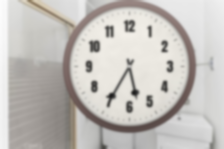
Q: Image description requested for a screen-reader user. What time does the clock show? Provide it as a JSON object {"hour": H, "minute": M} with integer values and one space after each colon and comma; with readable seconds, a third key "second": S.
{"hour": 5, "minute": 35}
